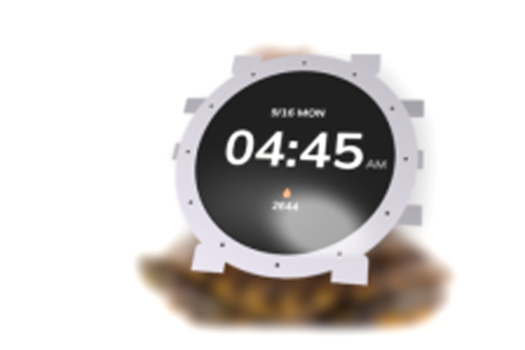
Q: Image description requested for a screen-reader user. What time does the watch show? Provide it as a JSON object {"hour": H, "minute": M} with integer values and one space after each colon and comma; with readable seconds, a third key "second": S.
{"hour": 4, "minute": 45}
